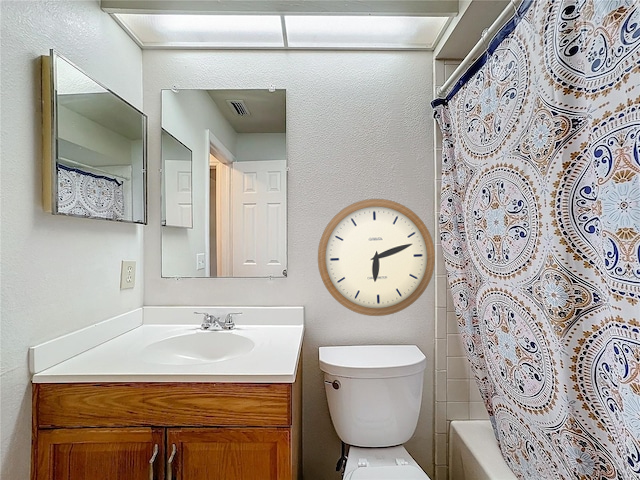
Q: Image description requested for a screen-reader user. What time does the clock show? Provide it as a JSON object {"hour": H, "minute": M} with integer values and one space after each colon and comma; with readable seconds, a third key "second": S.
{"hour": 6, "minute": 12}
